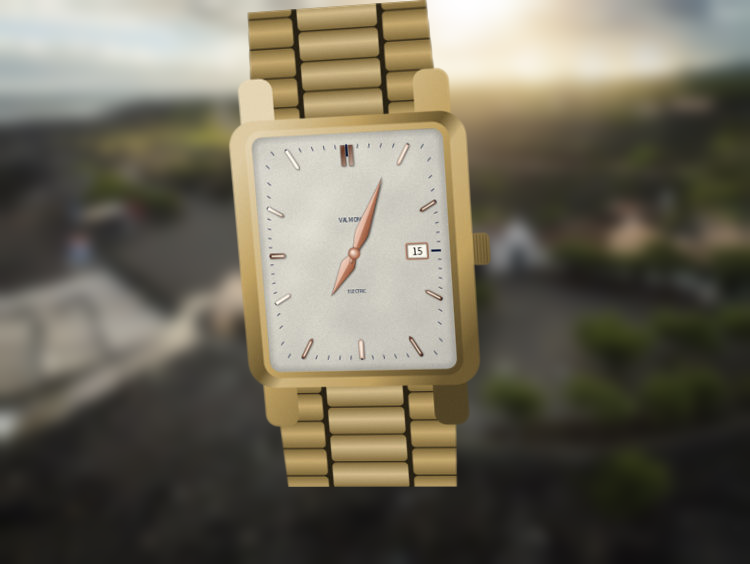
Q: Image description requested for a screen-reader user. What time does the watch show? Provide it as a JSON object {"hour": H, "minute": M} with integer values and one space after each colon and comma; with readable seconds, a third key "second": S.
{"hour": 7, "minute": 4}
